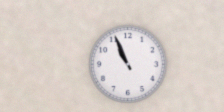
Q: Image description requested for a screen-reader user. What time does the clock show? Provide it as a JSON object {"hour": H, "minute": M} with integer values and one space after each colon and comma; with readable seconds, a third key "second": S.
{"hour": 10, "minute": 56}
